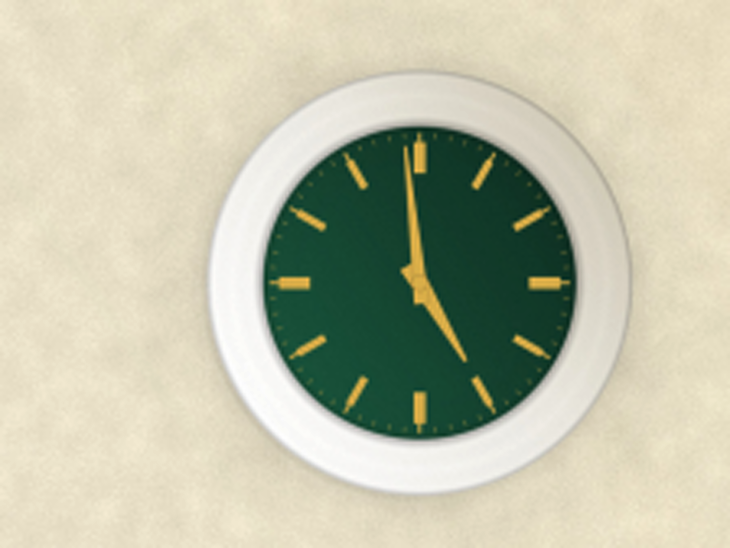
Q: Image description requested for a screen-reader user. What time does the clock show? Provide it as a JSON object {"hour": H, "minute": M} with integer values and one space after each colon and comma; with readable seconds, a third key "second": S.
{"hour": 4, "minute": 59}
